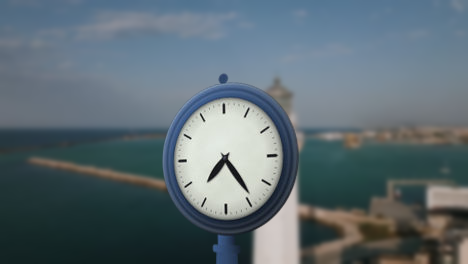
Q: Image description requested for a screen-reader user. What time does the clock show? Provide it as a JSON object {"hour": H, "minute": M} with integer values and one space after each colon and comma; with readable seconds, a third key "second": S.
{"hour": 7, "minute": 24}
